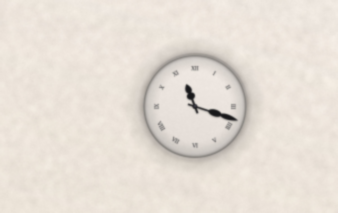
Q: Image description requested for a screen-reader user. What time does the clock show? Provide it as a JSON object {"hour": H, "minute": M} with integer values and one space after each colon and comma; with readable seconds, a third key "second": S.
{"hour": 11, "minute": 18}
